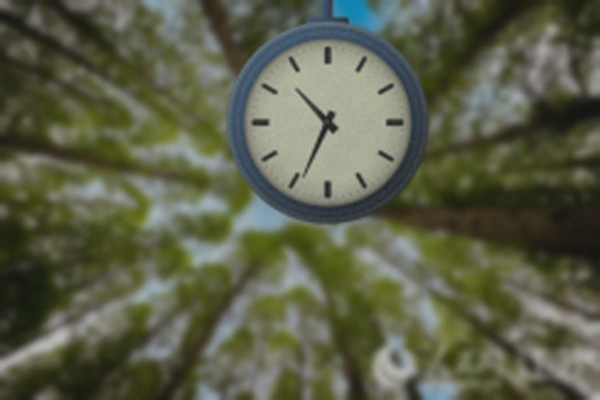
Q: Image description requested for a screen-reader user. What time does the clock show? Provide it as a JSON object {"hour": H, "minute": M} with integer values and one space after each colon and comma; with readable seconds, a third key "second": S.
{"hour": 10, "minute": 34}
